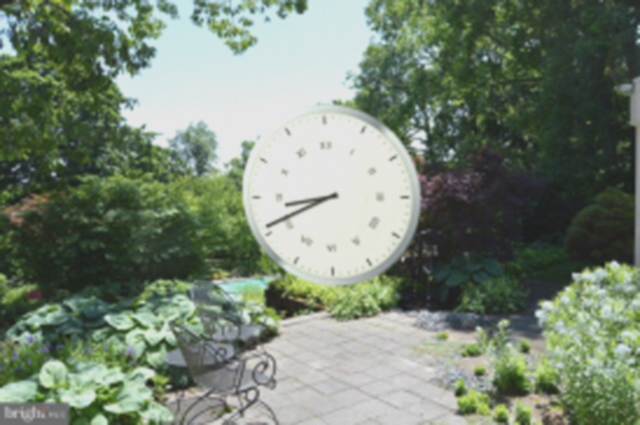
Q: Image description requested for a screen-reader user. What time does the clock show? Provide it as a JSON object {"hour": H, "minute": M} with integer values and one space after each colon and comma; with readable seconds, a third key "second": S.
{"hour": 8, "minute": 41}
